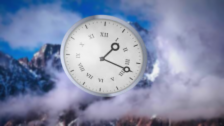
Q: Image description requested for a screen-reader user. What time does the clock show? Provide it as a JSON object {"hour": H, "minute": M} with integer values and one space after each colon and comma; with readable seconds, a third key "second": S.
{"hour": 1, "minute": 18}
